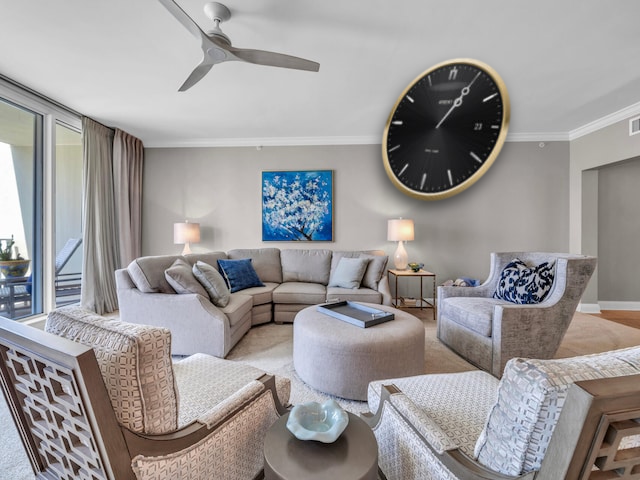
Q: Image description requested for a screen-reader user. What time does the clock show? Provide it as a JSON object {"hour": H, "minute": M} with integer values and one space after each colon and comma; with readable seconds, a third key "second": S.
{"hour": 1, "minute": 5}
